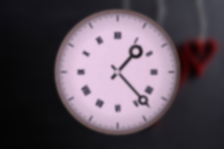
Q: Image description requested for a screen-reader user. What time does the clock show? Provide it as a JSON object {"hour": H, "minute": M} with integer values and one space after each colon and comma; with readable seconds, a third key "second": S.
{"hour": 1, "minute": 23}
